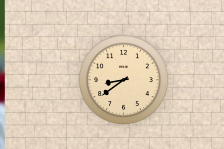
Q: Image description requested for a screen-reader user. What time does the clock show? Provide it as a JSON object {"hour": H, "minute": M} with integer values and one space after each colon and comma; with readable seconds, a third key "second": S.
{"hour": 8, "minute": 39}
